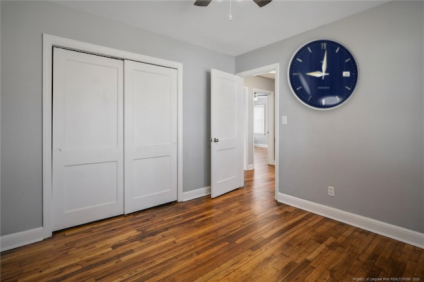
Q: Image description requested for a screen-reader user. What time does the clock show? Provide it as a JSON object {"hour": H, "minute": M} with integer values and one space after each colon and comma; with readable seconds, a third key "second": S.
{"hour": 9, "minute": 1}
